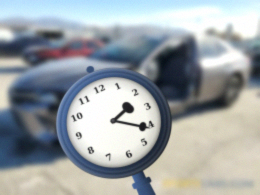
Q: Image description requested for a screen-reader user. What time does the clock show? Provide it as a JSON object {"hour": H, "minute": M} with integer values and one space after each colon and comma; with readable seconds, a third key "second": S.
{"hour": 2, "minute": 21}
